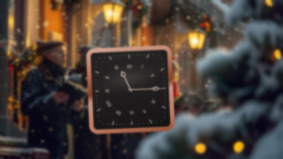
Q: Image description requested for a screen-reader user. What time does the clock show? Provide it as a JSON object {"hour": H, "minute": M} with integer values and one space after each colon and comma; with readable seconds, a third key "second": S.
{"hour": 11, "minute": 15}
